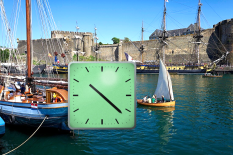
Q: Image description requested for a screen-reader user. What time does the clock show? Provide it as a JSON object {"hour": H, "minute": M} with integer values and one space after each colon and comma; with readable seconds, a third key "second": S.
{"hour": 10, "minute": 22}
